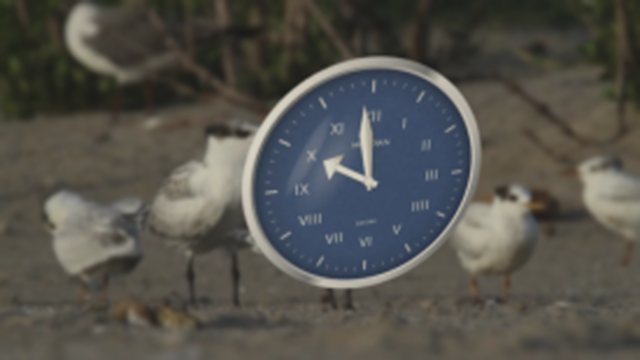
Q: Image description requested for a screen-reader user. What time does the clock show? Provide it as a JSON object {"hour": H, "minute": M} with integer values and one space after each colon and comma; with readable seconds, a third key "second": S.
{"hour": 9, "minute": 59}
